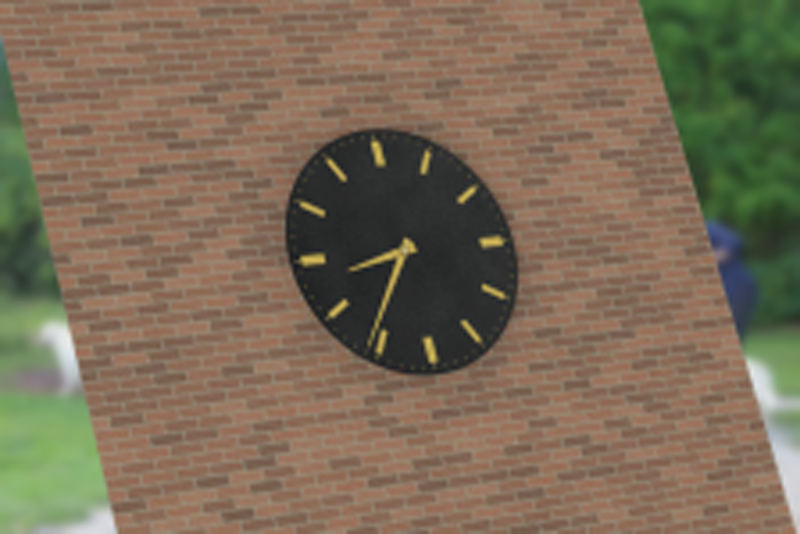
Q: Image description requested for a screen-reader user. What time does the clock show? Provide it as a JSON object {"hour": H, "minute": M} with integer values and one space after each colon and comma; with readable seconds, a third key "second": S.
{"hour": 8, "minute": 36}
